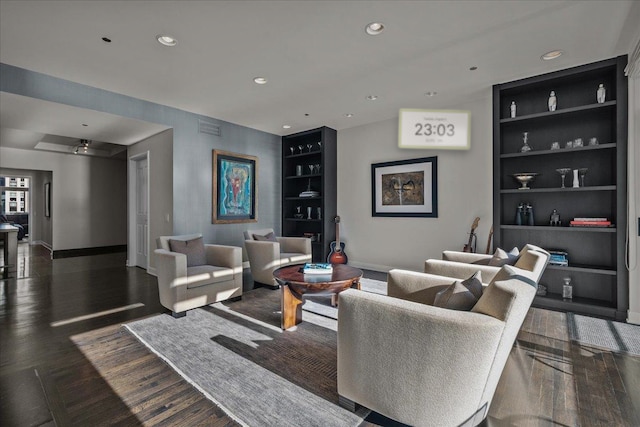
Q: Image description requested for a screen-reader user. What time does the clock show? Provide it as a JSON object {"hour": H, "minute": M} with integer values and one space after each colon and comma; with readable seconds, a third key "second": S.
{"hour": 23, "minute": 3}
